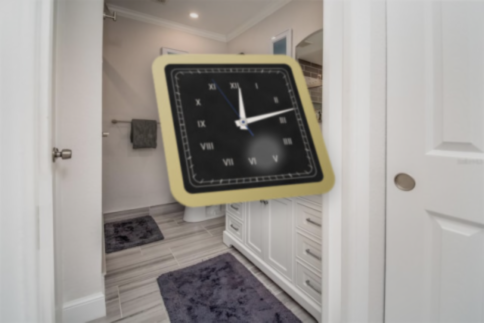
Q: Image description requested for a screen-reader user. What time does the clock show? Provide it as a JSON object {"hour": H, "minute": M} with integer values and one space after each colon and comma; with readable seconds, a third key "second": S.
{"hour": 12, "minute": 12, "second": 56}
